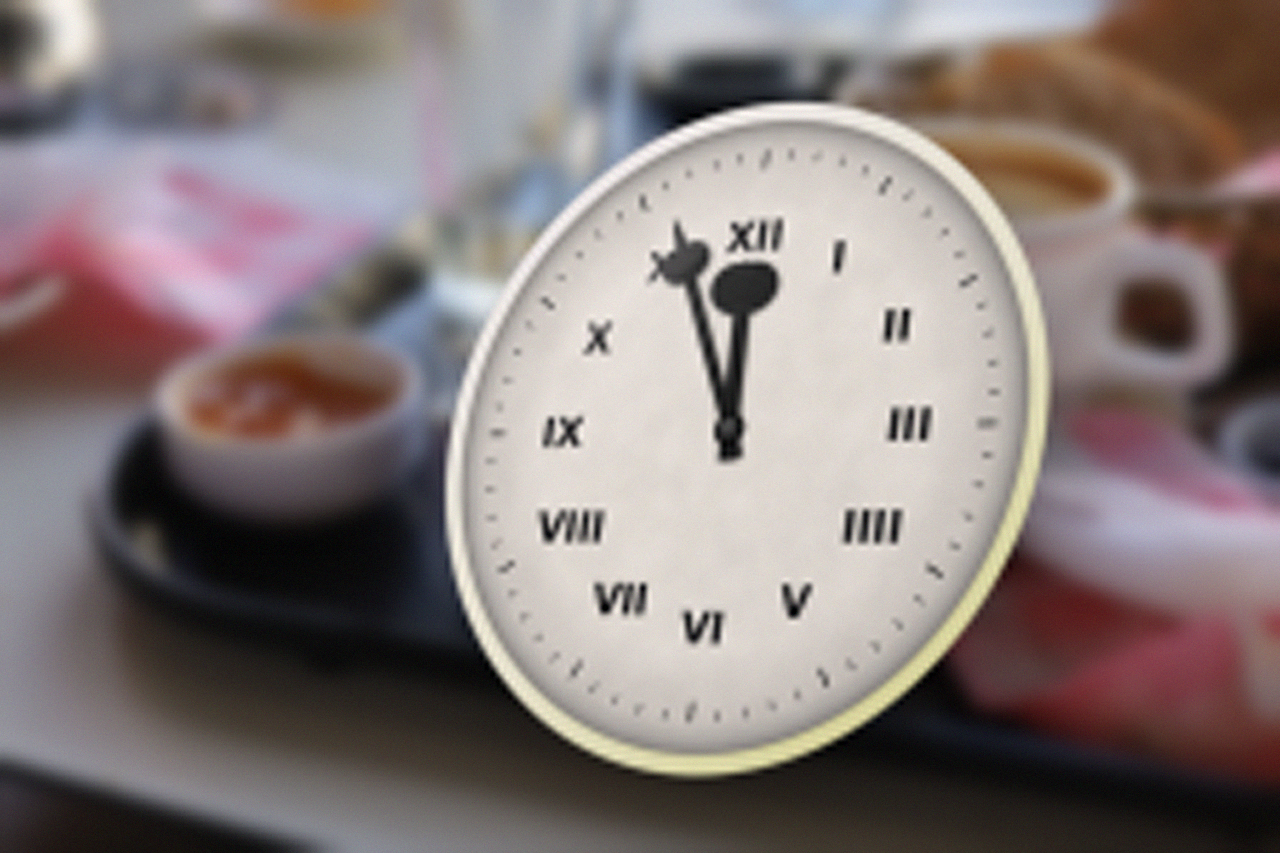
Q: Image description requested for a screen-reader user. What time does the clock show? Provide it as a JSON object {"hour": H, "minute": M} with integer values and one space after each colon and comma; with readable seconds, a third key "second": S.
{"hour": 11, "minute": 56}
